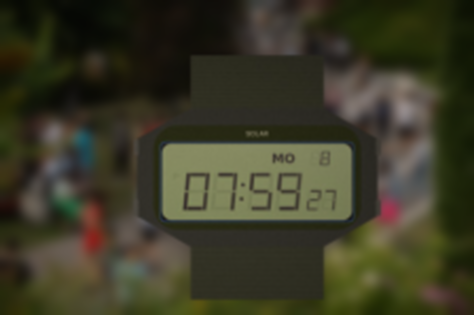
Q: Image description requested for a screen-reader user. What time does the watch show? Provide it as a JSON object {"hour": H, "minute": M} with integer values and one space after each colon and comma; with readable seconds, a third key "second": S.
{"hour": 7, "minute": 59, "second": 27}
